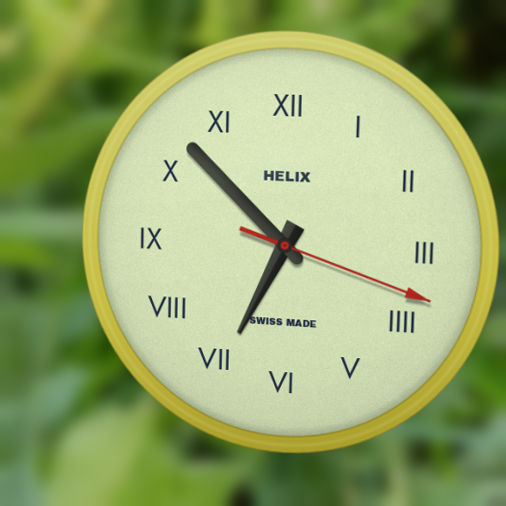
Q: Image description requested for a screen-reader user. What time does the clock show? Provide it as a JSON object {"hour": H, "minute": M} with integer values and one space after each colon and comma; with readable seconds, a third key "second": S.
{"hour": 6, "minute": 52, "second": 18}
